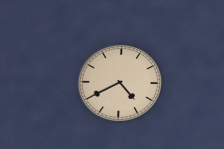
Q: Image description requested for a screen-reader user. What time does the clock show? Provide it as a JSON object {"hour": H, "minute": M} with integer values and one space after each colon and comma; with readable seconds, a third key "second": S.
{"hour": 4, "minute": 40}
